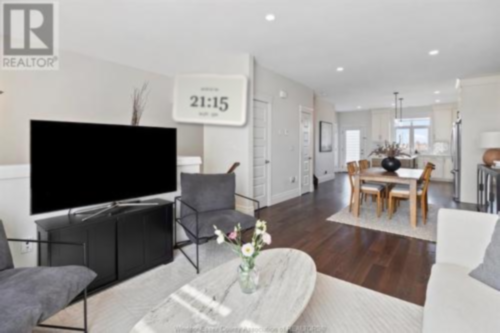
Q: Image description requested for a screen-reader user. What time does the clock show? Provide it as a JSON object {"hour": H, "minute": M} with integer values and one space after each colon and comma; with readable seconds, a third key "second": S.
{"hour": 21, "minute": 15}
